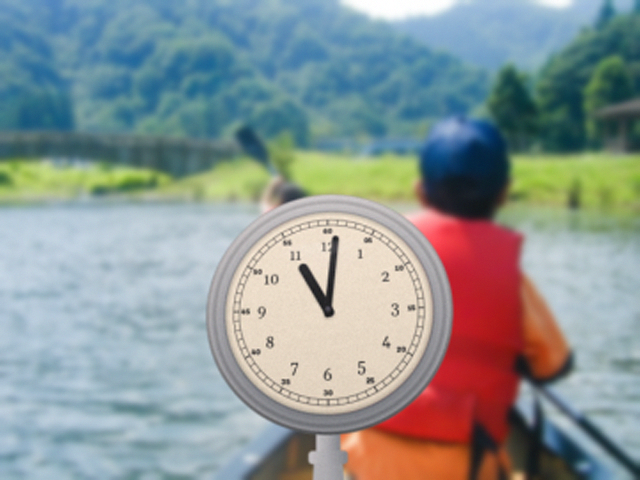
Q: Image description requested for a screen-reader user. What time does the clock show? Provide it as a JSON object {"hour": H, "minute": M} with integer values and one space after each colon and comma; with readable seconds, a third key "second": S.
{"hour": 11, "minute": 1}
